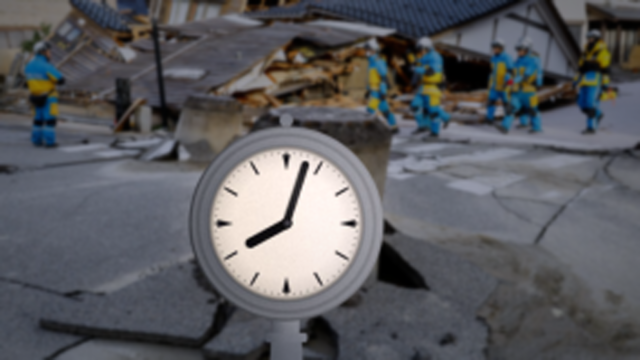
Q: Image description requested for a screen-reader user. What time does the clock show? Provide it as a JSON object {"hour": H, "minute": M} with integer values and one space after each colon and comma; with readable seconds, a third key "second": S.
{"hour": 8, "minute": 3}
